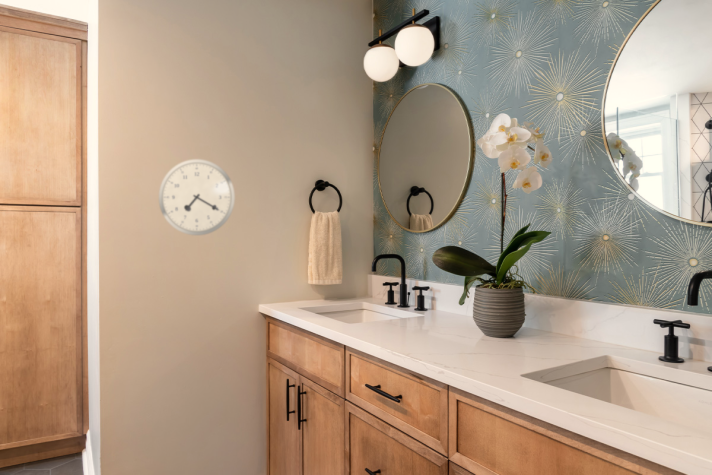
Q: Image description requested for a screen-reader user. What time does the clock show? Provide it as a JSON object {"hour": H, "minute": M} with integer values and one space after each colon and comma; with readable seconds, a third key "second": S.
{"hour": 7, "minute": 20}
